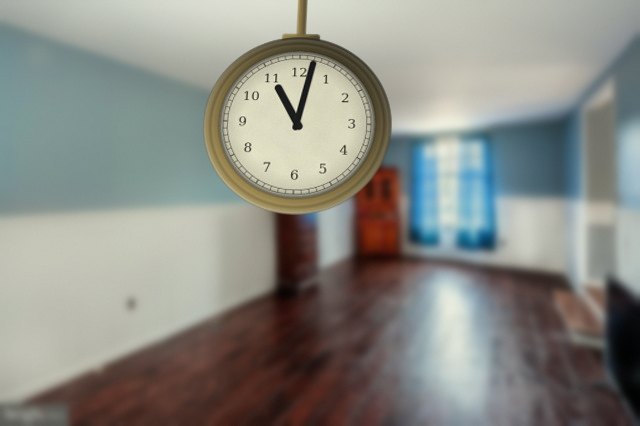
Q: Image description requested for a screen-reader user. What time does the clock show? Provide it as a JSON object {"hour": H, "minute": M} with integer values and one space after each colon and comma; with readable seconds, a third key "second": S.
{"hour": 11, "minute": 2}
